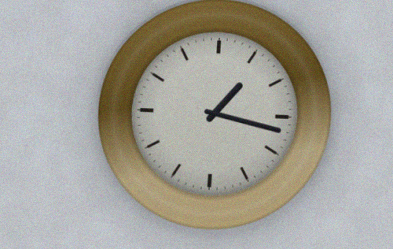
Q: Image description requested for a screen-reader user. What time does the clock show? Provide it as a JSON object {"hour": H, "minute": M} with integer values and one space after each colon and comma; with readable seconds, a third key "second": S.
{"hour": 1, "minute": 17}
